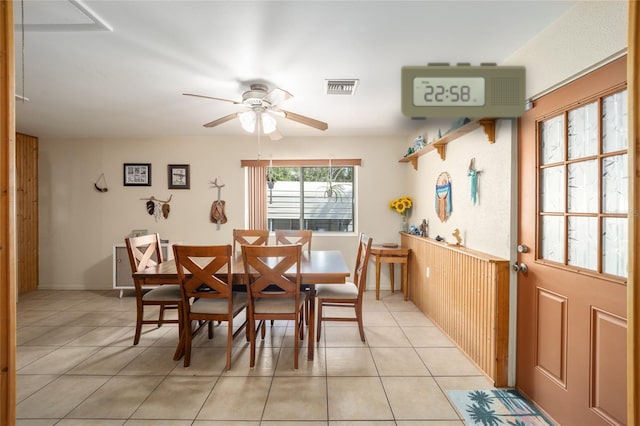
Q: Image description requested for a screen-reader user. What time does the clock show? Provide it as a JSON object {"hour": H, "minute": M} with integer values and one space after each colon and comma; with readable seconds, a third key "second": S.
{"hour": 22, "minute": 58}
